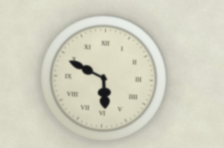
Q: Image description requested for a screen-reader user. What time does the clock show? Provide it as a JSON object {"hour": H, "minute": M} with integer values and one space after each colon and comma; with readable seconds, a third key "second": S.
{"hour": 5, "minute": 49}
